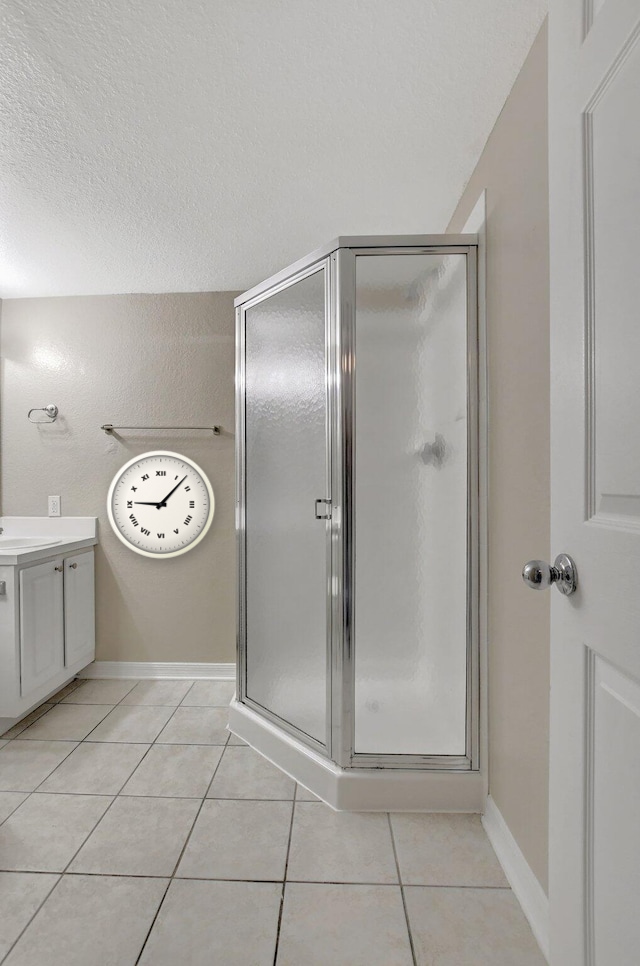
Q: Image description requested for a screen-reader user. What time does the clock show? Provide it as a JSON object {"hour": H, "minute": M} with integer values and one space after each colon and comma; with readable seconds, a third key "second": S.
{"hour": 9, "minute": 7}
